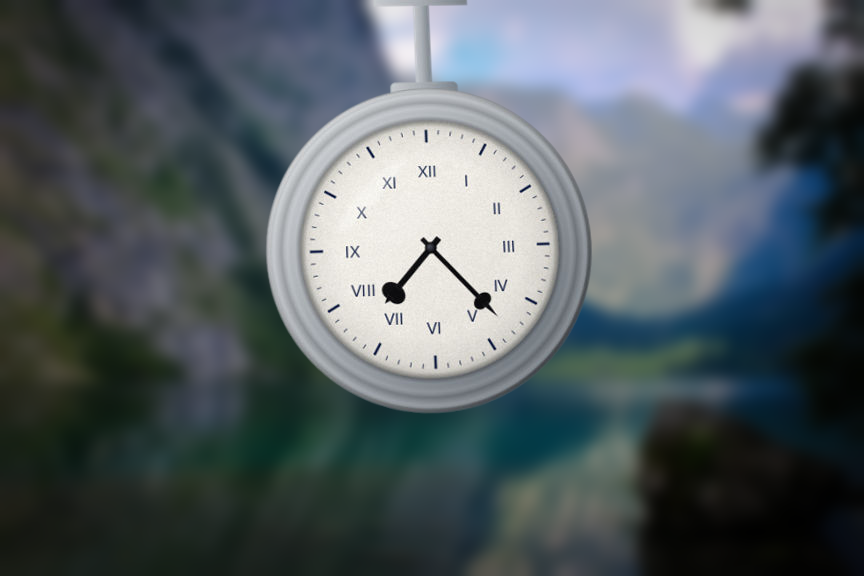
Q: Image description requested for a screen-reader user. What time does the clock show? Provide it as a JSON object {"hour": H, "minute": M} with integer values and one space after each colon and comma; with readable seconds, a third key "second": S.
{"hour": 7, "minute": 23}
